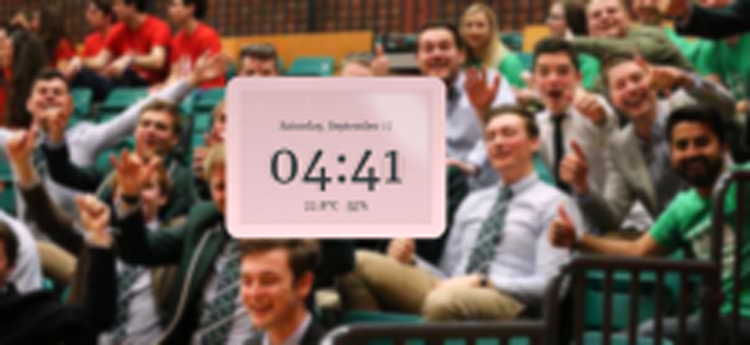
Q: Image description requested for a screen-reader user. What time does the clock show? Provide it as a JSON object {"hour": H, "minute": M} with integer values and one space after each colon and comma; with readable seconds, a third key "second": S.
{"hour": 4, "minute": 41}
